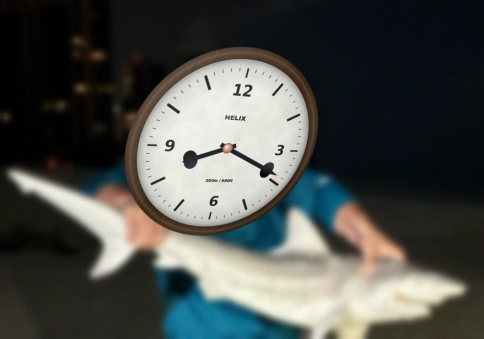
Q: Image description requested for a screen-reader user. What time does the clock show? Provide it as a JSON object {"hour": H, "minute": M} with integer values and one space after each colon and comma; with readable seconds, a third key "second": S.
{"hour": 8, "minute": 19}
